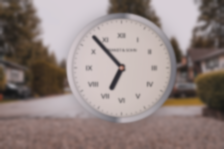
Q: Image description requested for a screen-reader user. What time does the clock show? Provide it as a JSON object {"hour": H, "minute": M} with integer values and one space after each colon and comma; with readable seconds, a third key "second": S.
{"hour": 6, "minute": 53}
